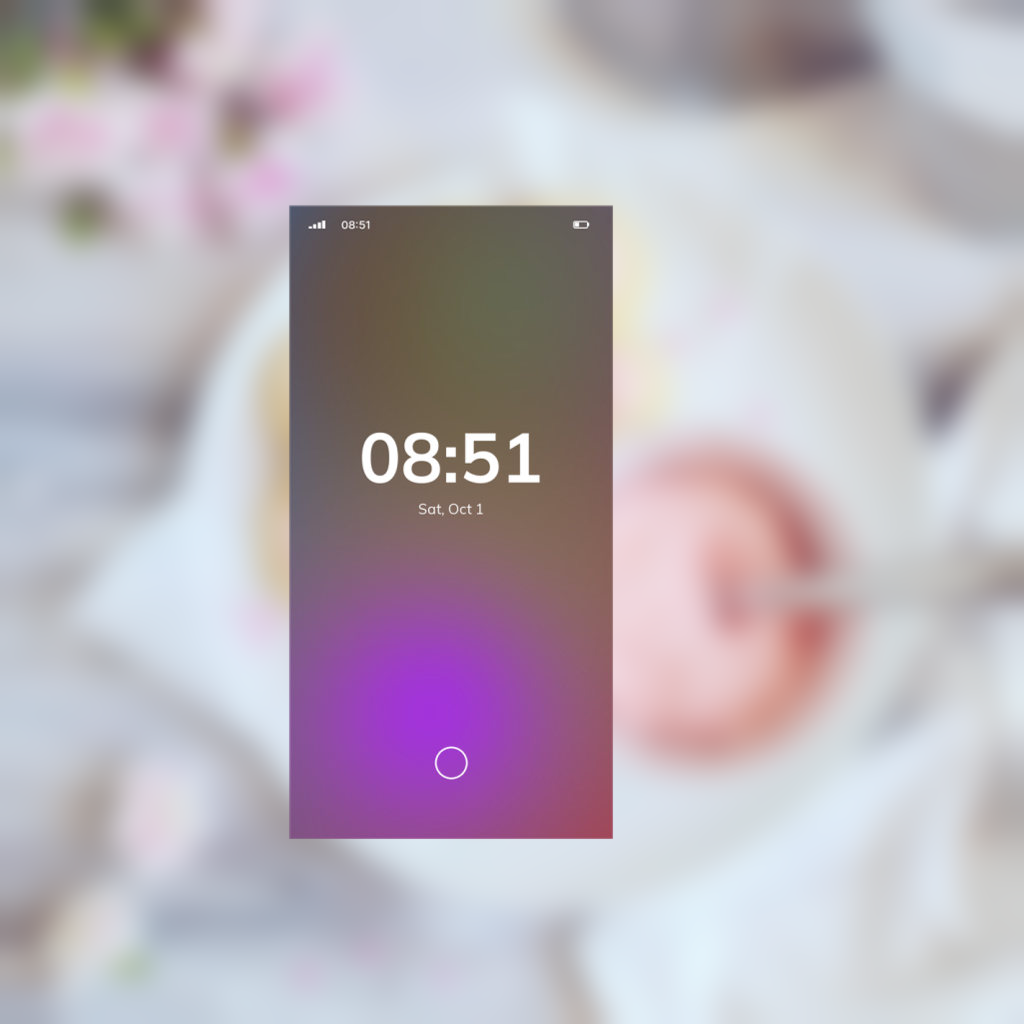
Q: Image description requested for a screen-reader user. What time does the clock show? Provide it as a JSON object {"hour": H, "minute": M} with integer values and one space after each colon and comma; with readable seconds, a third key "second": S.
{"hour": 8, "minute": 51}
